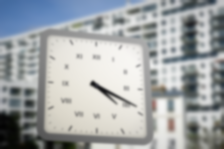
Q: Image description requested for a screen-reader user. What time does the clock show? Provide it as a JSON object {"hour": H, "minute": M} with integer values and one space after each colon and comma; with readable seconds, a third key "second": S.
{"hour": 4, "minute": 19}
